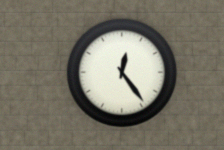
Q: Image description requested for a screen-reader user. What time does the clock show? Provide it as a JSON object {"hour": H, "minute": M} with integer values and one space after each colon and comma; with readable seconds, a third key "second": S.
{"hour": 12, "minute": 24}
